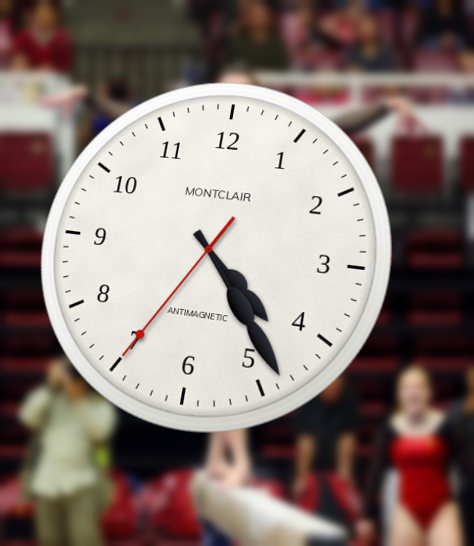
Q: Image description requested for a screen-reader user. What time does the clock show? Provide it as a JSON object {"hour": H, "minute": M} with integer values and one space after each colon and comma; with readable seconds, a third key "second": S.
{"hour": 4, "minute": 23, "second": 35}
